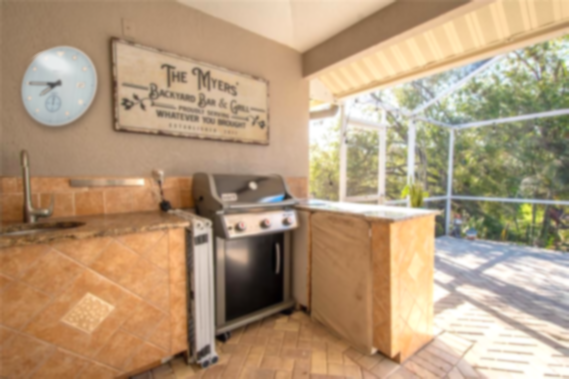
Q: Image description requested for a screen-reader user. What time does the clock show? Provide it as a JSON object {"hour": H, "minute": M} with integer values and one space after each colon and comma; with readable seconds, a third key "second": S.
{"hour": 7, "minute": 45}
